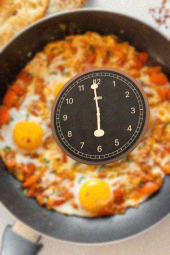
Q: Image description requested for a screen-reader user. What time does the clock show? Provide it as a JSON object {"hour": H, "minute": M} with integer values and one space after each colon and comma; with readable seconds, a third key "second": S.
{"hour": 5, "minute": 59}
